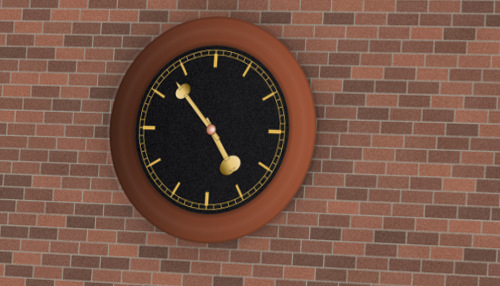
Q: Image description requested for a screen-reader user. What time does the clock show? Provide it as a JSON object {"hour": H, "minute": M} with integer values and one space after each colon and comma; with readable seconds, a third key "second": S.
{"hour": 4, "minute": 53}
